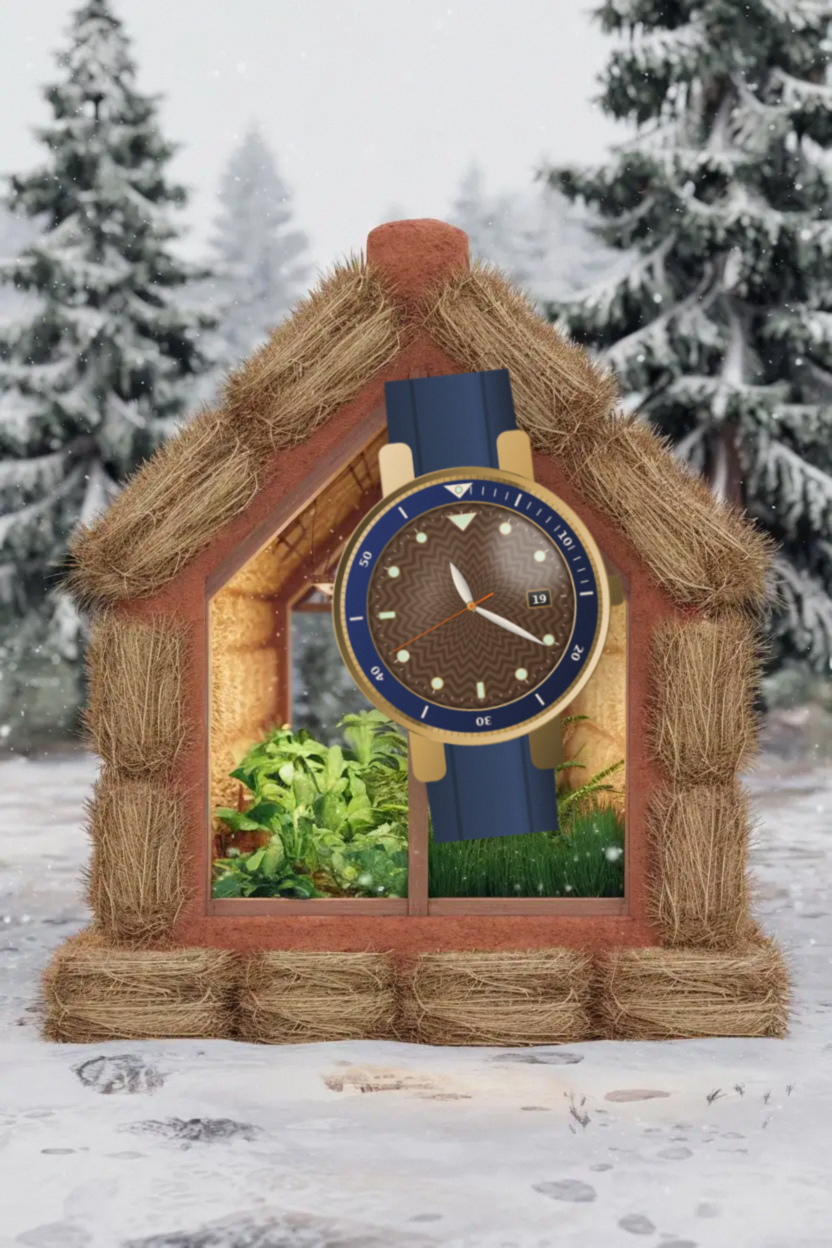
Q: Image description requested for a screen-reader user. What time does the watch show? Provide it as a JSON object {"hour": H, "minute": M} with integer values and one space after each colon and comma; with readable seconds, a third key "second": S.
{"hour": 11, "minute": 20, "second": 41}
